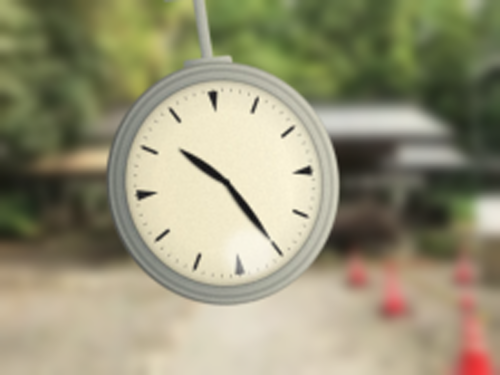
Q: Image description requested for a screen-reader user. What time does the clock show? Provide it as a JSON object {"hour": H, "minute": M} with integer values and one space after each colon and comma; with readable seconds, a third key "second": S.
{"hour": 10, "minute": 25}
